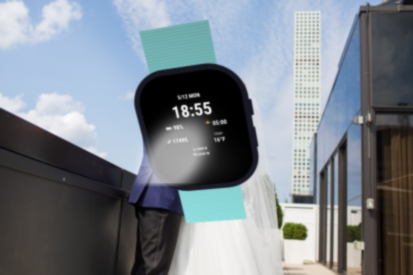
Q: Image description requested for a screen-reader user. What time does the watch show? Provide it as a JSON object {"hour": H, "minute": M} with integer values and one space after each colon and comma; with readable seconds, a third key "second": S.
{"hour": 18, "minute": 55}
